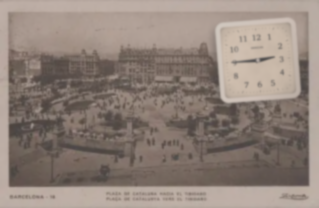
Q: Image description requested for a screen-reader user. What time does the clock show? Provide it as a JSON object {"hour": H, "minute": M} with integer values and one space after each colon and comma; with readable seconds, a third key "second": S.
{"hour": 2, "minute": 45}
